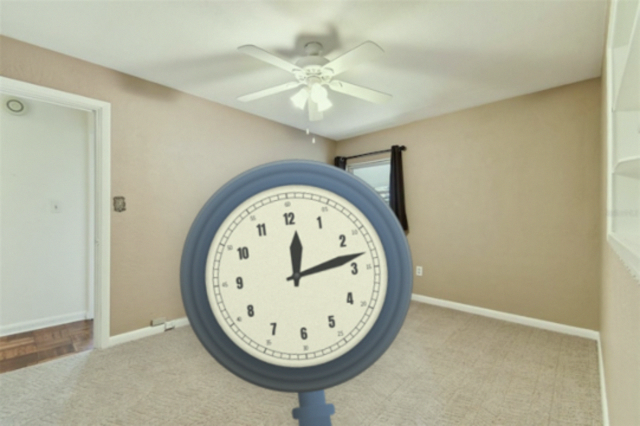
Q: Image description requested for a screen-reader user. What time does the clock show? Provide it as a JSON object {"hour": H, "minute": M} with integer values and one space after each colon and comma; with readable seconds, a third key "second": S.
{"hour": 12, "minute": 13}
